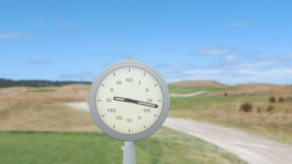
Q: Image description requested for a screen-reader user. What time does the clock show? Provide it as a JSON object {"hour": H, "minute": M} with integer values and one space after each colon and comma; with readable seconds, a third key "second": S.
{"hour": 9, "minute": 17}
